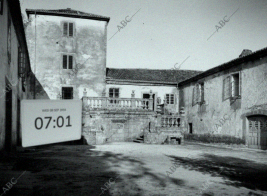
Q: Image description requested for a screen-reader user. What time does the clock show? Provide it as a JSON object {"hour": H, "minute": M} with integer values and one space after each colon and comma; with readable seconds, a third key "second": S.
{"hour": 7, "minute": 1}
